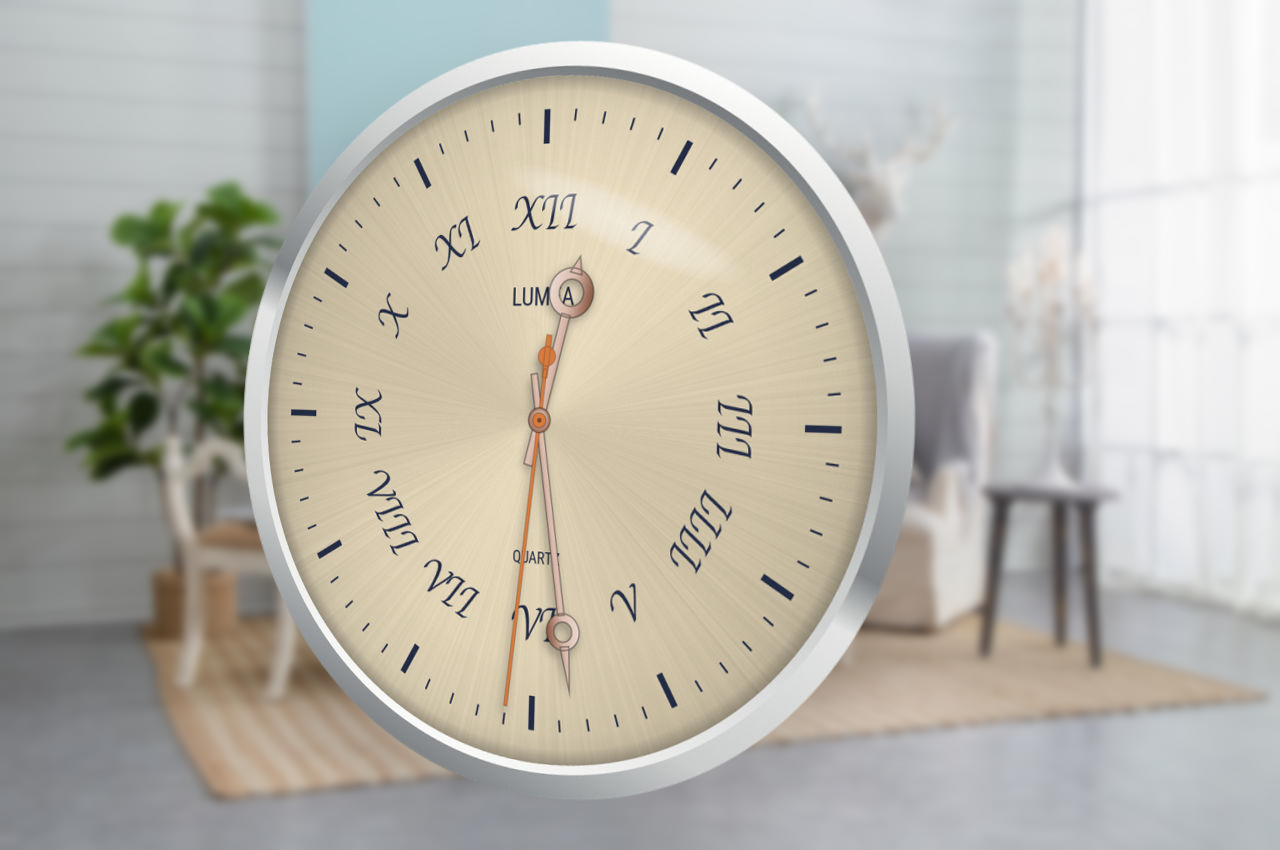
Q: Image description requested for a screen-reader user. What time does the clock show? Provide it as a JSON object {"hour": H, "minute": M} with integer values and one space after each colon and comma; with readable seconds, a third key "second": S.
{"hour": 12, "minute": 28, "second": 31}
